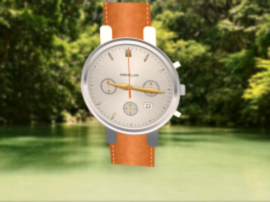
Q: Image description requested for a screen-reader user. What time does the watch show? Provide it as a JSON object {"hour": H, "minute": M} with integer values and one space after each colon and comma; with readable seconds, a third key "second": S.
{"hour": 9, "minute": 16}
